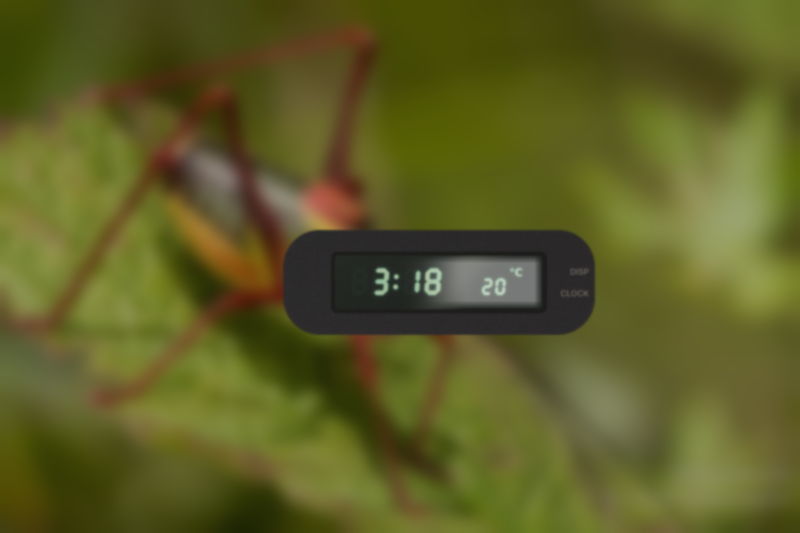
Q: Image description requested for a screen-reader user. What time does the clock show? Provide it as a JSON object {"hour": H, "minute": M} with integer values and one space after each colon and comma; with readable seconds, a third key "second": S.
{"hour": 3, "minute": 18}
